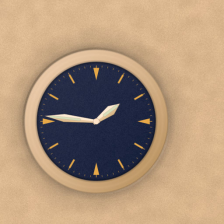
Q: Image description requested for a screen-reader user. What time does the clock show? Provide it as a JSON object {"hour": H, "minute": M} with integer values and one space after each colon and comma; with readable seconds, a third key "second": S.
{"hour": 1, "minute": 46}
